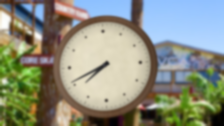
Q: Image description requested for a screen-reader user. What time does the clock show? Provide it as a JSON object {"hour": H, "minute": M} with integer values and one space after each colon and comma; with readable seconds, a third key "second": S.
{"hour": 7, "minute": 41}
